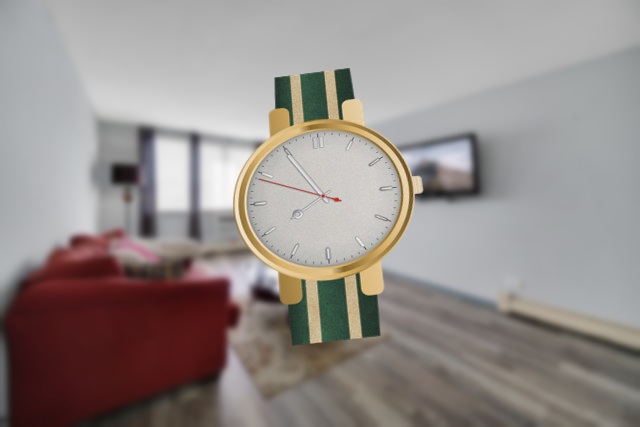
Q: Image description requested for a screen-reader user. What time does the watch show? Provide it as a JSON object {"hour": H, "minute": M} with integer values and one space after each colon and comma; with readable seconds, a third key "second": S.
{"hour": 7, "minute": 54, "second": 49}
